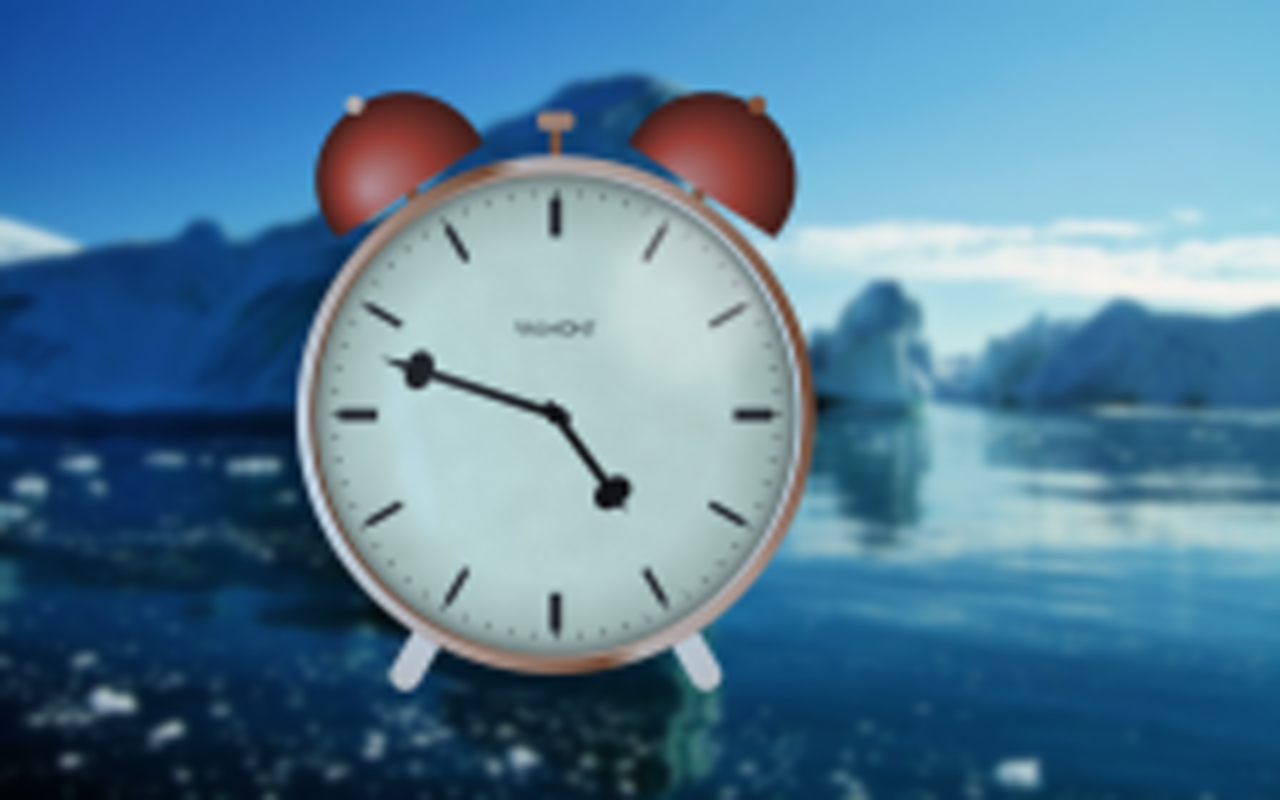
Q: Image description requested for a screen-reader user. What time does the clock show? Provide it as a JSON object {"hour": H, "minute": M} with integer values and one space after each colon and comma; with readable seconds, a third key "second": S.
{"hour": 4, "minute": 48}
